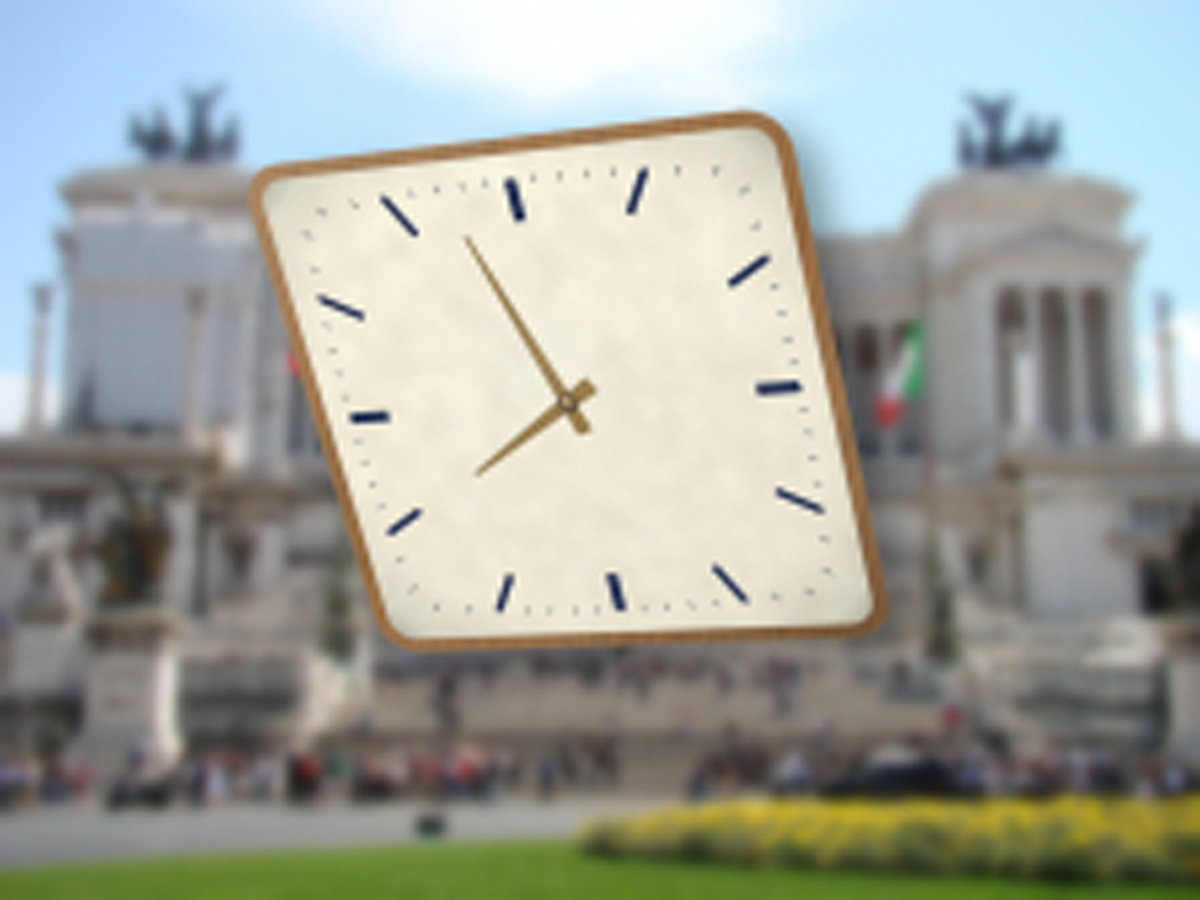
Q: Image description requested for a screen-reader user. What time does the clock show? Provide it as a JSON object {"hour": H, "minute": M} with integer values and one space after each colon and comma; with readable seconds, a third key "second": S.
{"hour": 7, "minute": 57}
